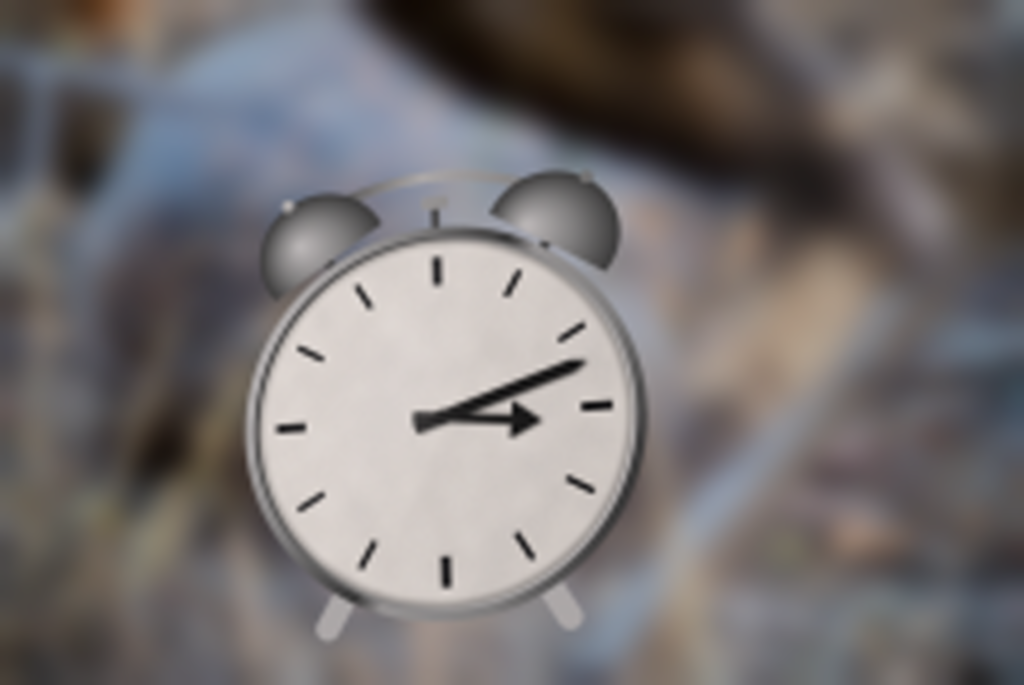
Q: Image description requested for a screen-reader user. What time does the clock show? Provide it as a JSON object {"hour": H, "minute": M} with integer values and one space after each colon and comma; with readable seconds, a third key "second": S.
{"hour": 3, "minute": 12}
